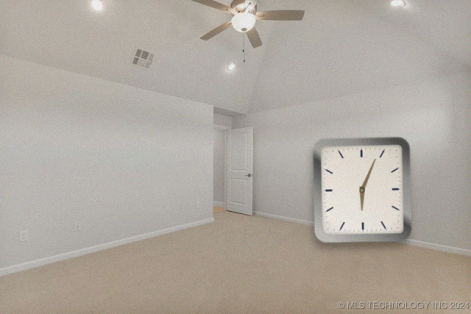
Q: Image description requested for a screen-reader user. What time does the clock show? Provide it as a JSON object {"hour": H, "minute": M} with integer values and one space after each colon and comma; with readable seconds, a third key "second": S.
{"hour": 6, "minute": 4}
